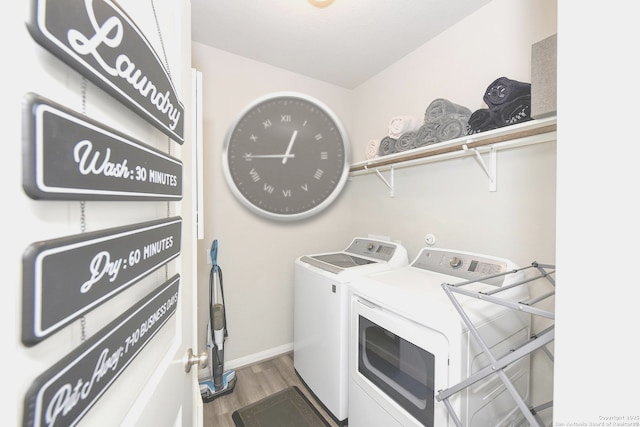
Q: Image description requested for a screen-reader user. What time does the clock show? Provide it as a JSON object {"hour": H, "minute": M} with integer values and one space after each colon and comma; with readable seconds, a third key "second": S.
{"hour": 12, "minute": 45}
